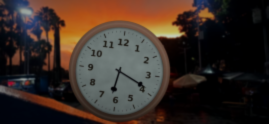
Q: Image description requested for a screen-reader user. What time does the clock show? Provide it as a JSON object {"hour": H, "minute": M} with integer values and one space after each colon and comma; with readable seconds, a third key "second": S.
{"hour": 6, "minute": 19}
